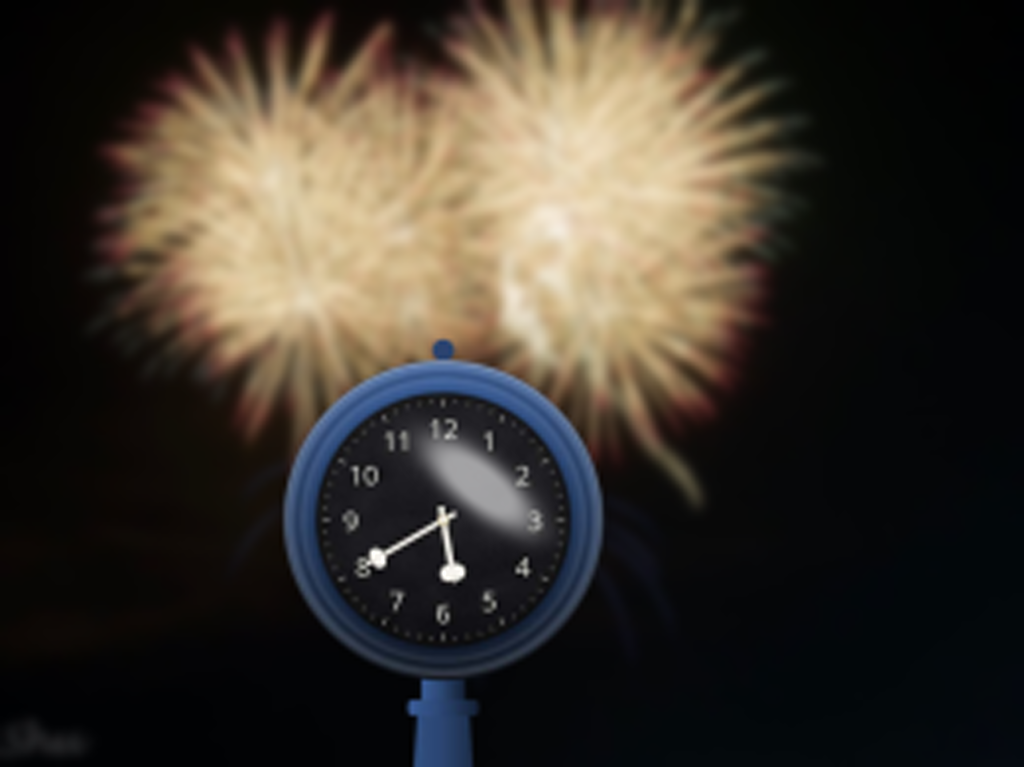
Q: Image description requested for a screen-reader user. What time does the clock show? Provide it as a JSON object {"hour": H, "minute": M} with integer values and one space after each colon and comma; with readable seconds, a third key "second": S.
{"hour": 5, "minute": 40}
